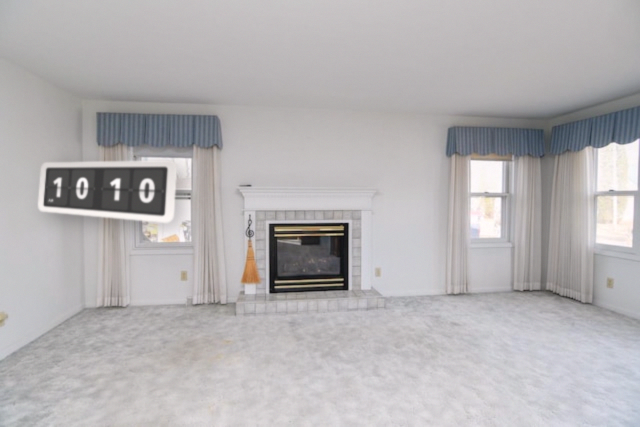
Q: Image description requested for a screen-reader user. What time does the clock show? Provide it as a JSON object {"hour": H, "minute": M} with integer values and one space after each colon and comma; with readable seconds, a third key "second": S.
{"hour": 10, "minute": 10}
